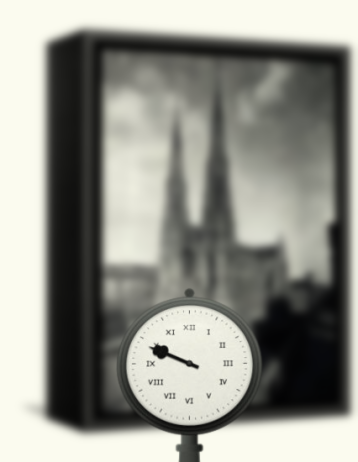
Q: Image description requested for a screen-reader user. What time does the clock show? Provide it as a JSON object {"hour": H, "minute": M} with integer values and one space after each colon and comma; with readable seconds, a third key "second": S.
{"hour": 9, "minute": 49}
